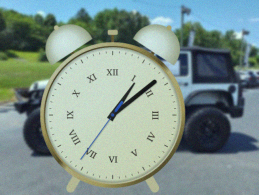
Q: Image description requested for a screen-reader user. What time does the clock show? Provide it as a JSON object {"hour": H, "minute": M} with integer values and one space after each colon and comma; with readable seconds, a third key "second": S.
{"hour": 1, "minute": 8, "second": 36}
